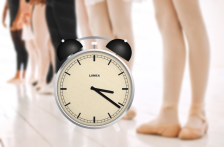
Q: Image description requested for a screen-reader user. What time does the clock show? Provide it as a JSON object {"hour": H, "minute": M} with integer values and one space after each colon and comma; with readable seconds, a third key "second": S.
{"hour": 3, "minute": 21}
